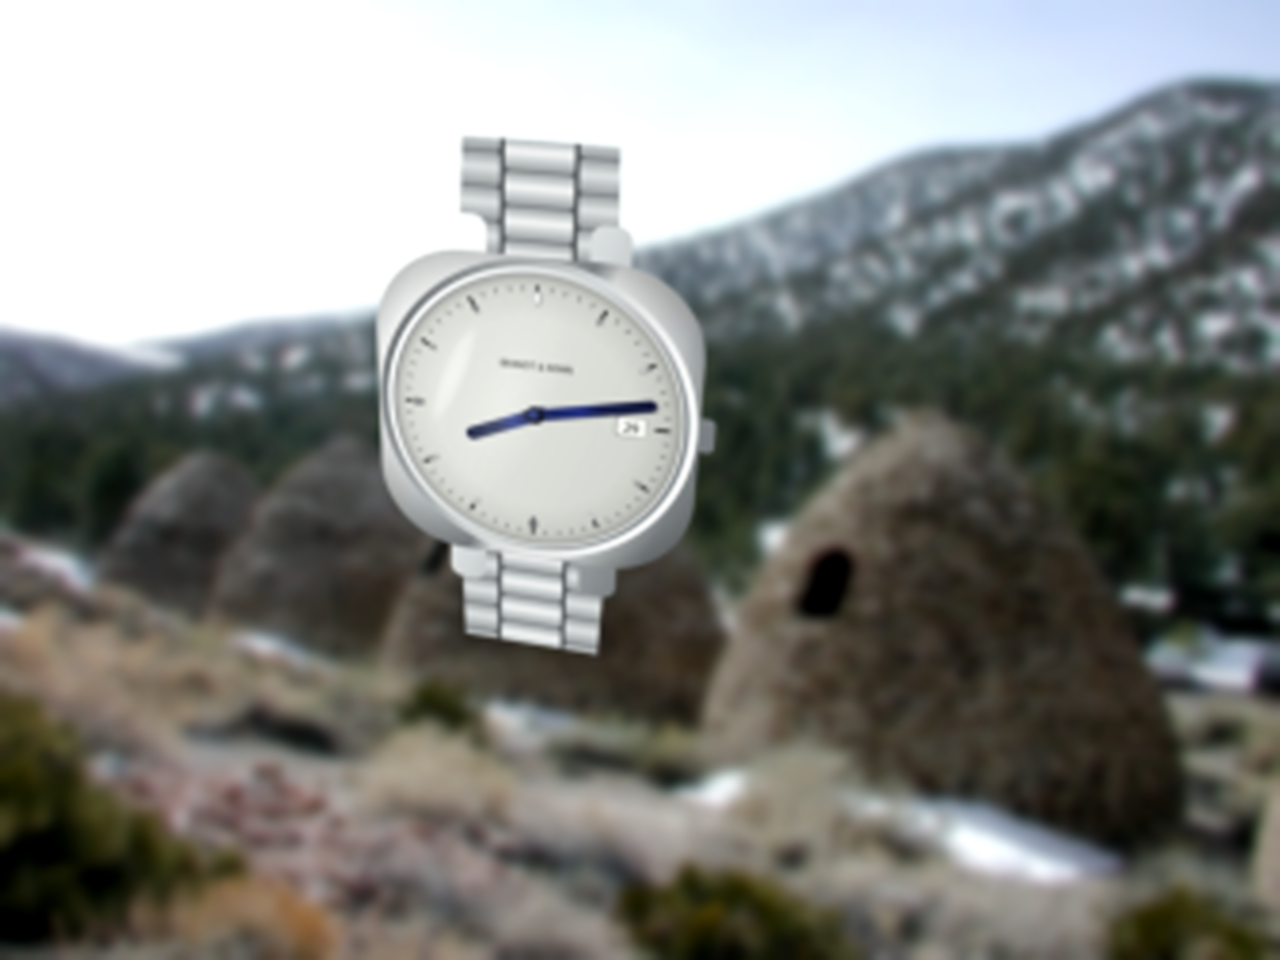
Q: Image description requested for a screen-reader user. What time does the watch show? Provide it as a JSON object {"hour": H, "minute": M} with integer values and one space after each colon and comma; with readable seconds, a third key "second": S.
{"hour": 8, "minute": 13}
